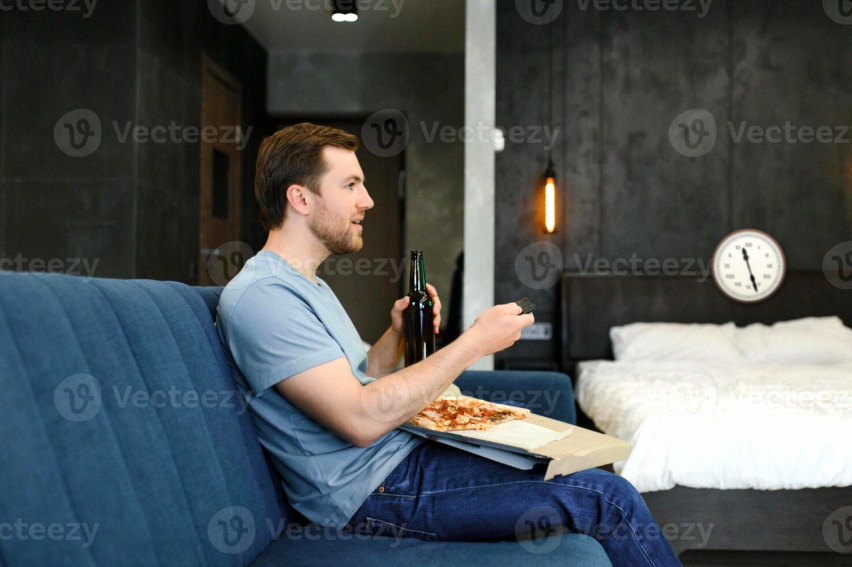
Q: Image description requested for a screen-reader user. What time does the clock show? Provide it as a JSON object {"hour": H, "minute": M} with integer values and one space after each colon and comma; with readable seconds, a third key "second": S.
{"hour": 11, "minute": 27}
